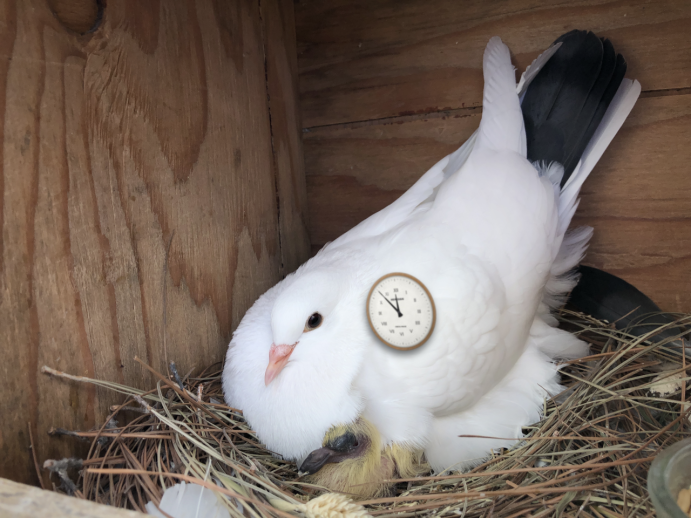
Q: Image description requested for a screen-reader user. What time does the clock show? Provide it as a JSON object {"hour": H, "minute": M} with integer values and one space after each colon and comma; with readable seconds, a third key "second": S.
{"hour": 11, "minute": 53}
